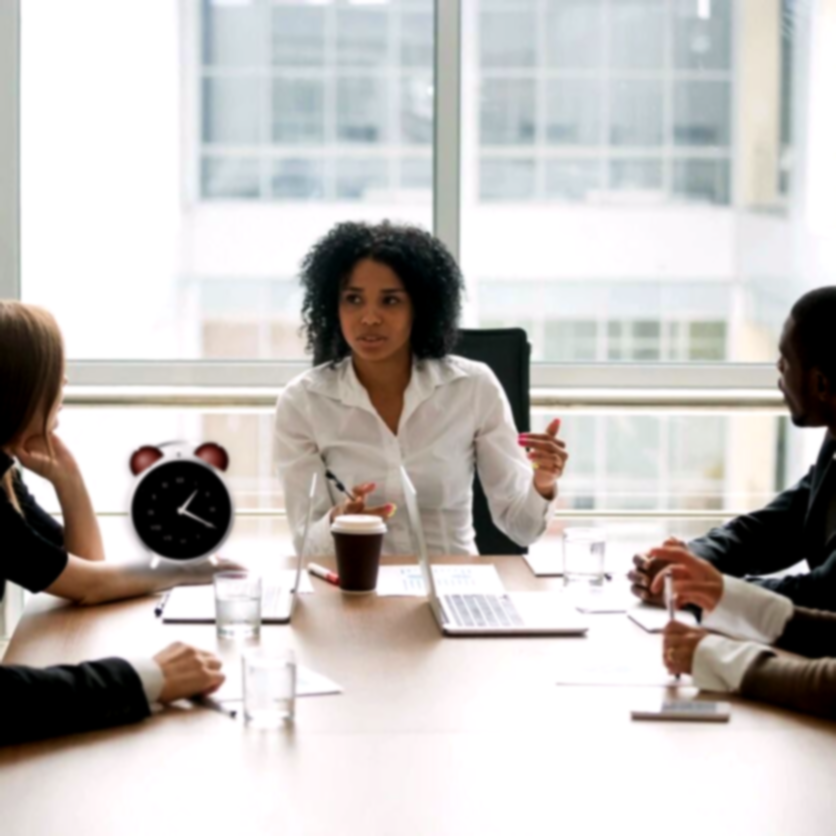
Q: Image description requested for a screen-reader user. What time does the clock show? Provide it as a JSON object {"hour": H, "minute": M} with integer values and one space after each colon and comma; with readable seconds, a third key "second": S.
{"hour": 1, "minute": 20}
